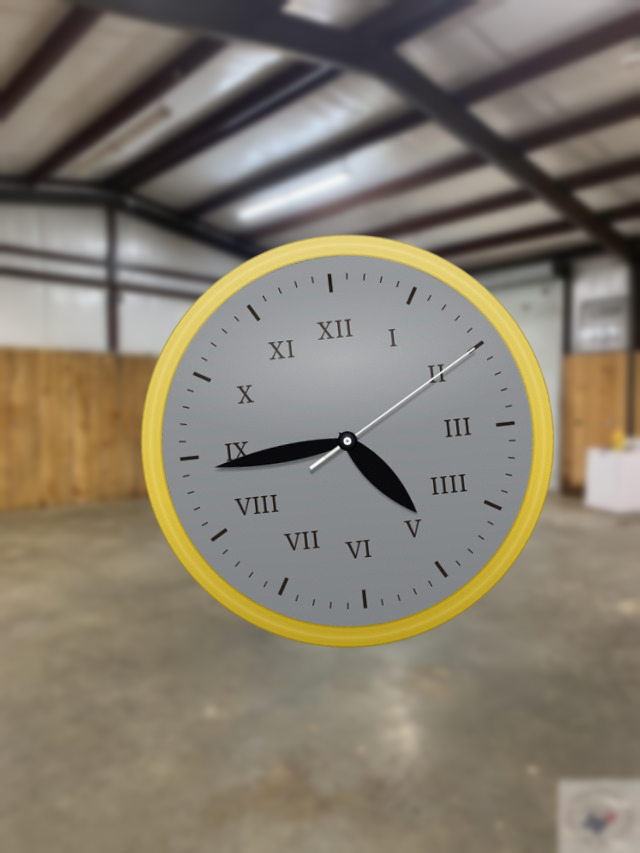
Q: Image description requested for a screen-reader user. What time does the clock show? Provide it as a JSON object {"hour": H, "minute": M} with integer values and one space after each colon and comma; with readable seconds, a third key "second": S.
{"hour": 4, "minute": 44, "second": 10}
